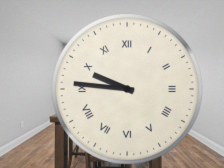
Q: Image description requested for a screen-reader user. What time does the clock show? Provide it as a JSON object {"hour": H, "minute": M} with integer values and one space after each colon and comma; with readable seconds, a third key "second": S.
{"hour": 9, "minute": 46}
